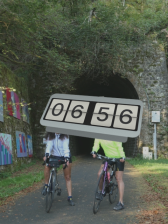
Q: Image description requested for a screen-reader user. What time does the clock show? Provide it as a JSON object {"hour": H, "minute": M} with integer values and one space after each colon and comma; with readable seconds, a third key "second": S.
{"hour": 6, "minute": 56}
